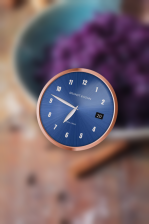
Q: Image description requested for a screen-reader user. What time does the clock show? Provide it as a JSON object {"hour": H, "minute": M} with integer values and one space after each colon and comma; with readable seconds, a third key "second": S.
{"hour": 6, "minute": 47}
